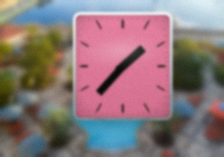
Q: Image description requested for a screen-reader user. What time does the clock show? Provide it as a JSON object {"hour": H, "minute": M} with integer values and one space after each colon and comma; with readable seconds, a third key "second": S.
{"hour": 1, "minute": 37}
